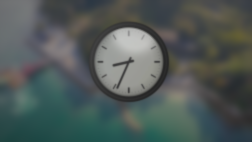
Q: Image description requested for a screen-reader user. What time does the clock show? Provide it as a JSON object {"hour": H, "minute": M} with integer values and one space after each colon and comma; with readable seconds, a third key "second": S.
{"hour": 8, "minute": 34}
